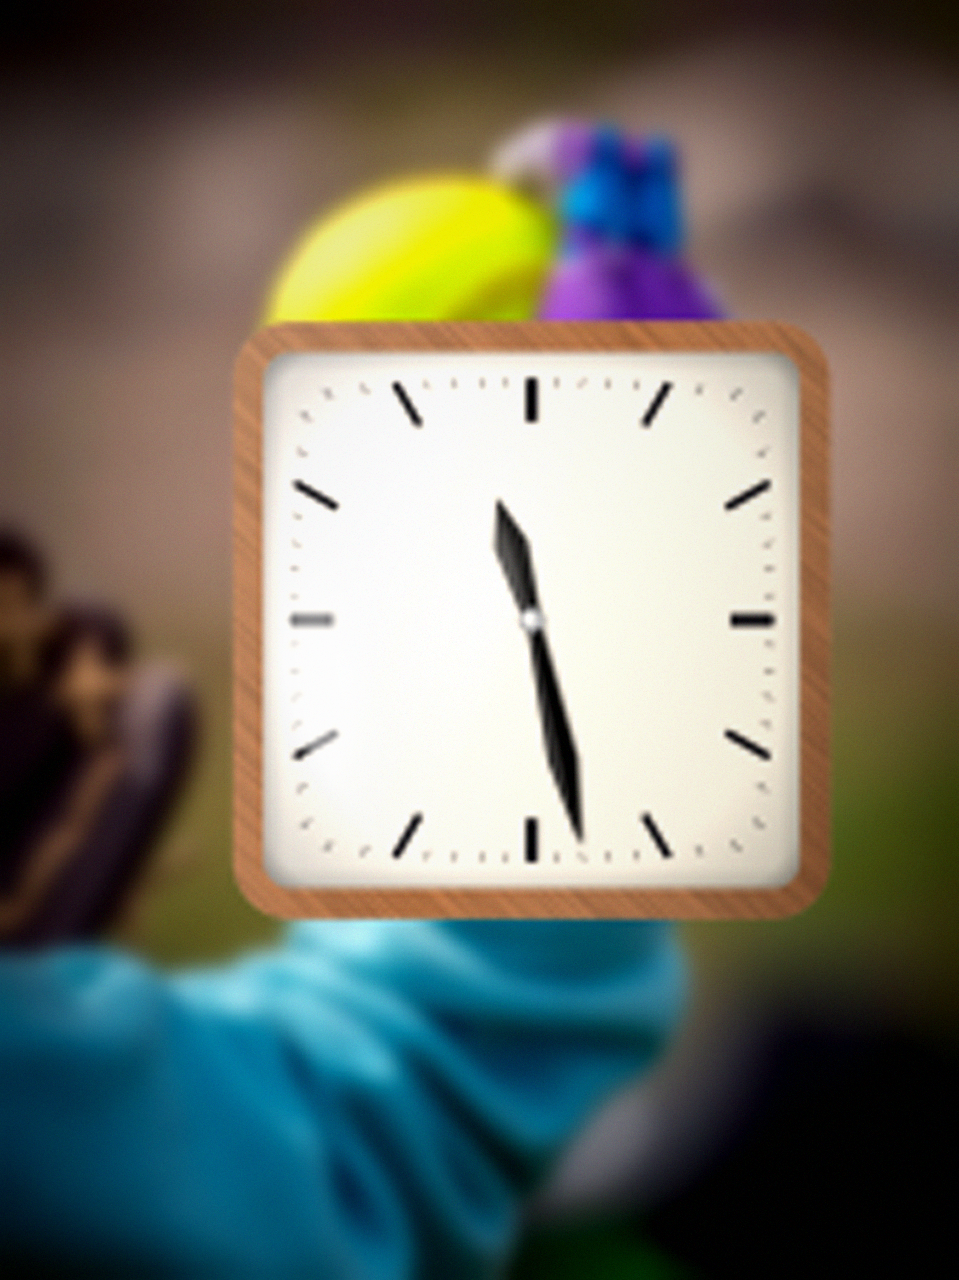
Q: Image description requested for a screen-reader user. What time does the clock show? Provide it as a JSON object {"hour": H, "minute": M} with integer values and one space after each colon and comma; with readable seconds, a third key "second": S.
{"hour": 11, "minute": 28}
